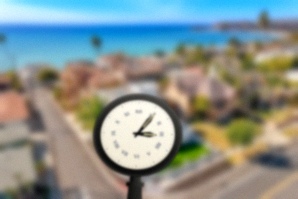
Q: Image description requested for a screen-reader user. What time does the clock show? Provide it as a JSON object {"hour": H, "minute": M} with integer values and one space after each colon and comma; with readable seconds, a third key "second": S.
{"hour": 3, "minute": 6}
